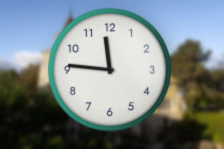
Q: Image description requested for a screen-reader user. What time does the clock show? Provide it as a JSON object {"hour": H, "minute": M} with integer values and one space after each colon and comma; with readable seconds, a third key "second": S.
{"hour": 11, "minute": 46}
